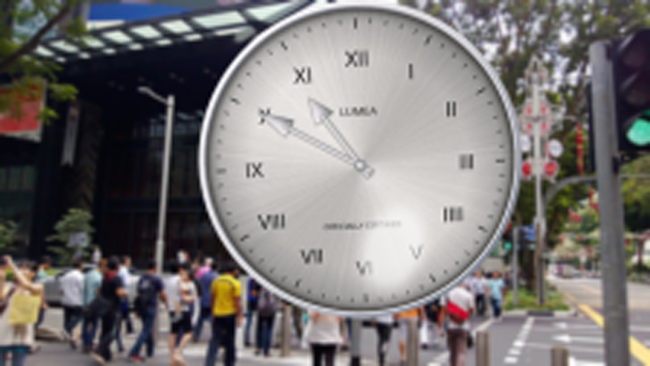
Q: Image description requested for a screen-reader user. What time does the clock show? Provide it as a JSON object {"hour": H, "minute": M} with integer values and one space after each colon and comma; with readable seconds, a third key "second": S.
{"hour": 10, "minute": 50}
